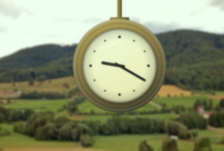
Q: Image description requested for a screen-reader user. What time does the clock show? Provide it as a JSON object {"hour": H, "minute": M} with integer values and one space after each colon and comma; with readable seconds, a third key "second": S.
{"hour": 9, "minute": 20}
